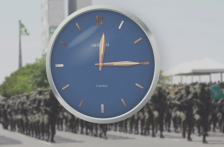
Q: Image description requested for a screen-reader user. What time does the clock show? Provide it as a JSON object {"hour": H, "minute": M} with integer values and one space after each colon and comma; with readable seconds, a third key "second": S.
{"hour": 12, "minute": 15}
